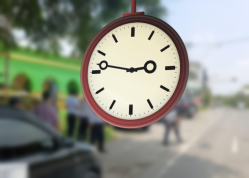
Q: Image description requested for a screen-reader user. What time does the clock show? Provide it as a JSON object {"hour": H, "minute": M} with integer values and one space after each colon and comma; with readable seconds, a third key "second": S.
{"hour": 2, "minute": 47}
